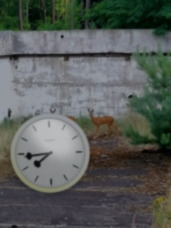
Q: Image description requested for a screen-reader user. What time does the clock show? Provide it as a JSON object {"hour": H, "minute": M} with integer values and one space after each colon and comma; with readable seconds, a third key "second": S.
{"hour": 7, "minute": 44}
